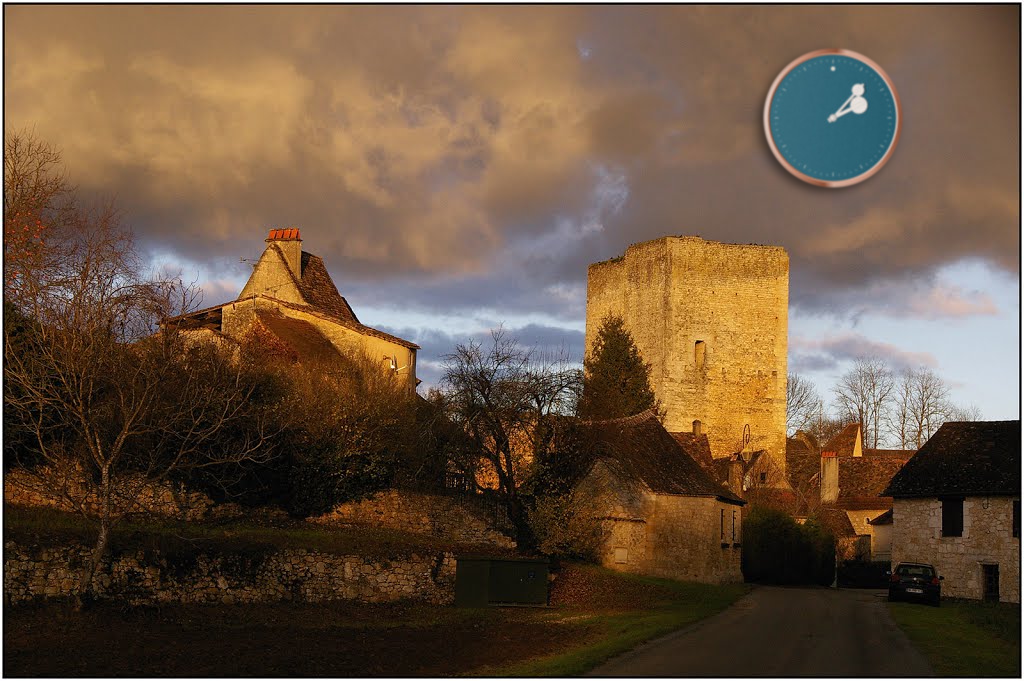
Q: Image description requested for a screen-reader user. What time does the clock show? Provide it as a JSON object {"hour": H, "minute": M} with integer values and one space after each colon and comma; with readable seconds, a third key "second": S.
{"hour": 2, "minute": 7}
